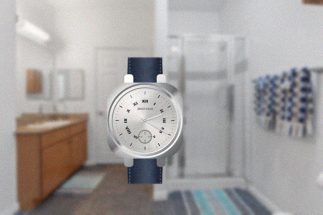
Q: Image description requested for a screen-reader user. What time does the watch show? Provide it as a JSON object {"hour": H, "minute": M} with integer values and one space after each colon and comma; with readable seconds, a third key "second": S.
{"hour": 2, "minute": 20}
